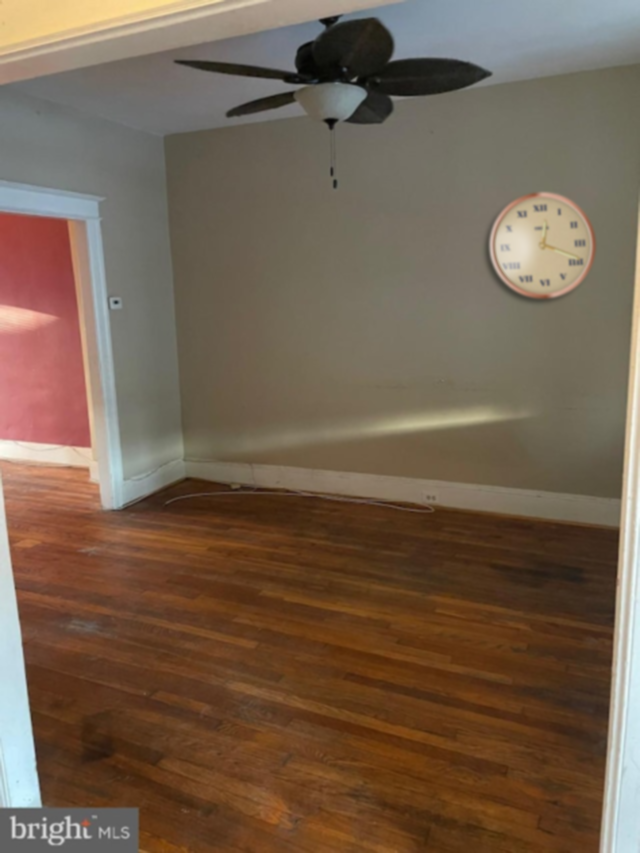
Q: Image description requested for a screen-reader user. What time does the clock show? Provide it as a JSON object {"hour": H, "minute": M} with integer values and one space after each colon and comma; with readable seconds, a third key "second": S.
{"hour": 12, "minute": 19}
